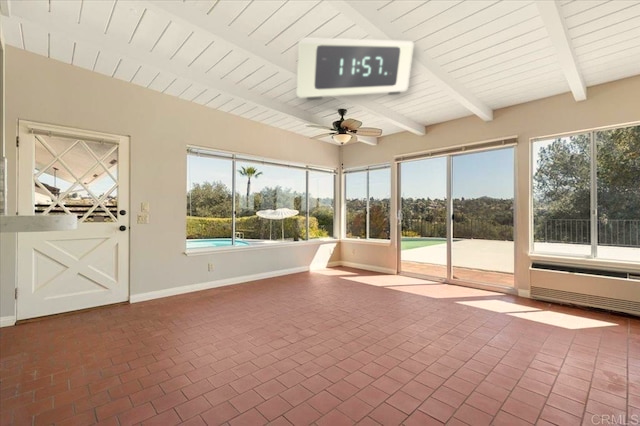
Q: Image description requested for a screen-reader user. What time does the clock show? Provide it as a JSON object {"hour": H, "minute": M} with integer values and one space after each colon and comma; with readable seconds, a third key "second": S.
{"hour": 11, "minute": 57}
